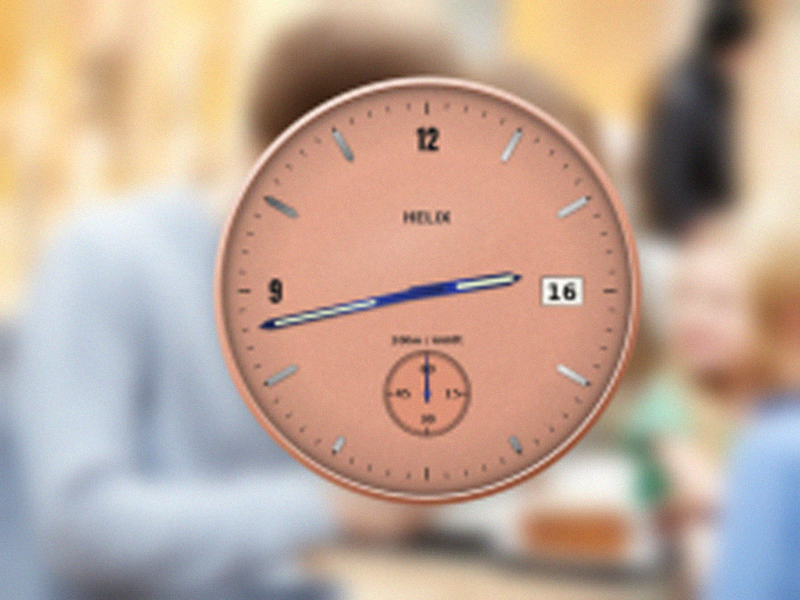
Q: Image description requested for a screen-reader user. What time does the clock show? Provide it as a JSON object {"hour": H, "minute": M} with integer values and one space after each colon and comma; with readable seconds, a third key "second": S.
{"hour": 2, "minute": 43}
